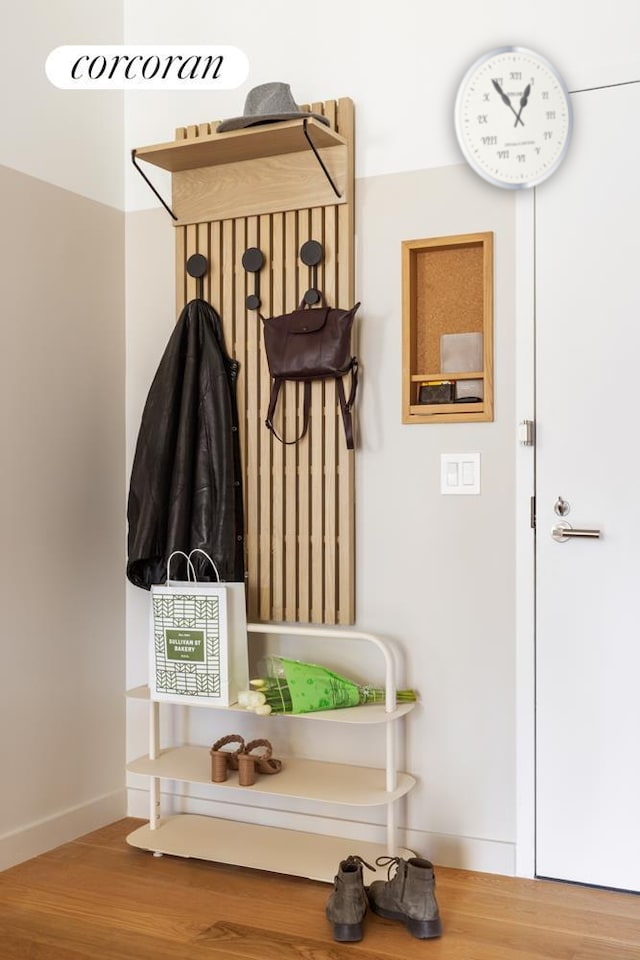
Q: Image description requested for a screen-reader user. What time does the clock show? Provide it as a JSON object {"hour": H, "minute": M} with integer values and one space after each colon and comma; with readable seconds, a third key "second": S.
{"hour": 12, "minute": 54}
